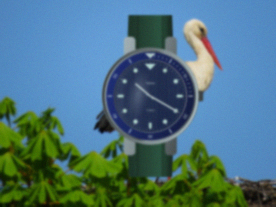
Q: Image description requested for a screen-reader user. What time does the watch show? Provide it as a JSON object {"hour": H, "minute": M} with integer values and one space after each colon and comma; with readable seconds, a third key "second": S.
{"hour": 10, "minute": 20}
